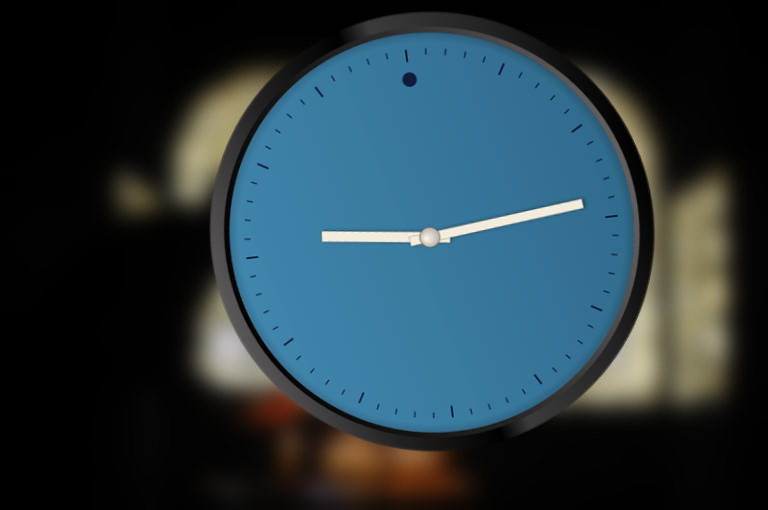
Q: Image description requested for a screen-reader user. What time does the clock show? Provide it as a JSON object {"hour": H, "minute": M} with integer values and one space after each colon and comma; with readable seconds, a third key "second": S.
{"hour": 9, "minute": 14}
